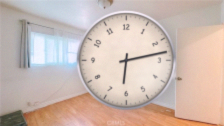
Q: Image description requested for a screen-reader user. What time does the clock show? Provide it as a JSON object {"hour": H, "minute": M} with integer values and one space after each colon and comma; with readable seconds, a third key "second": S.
{"hour": 6, "minute": 13}
